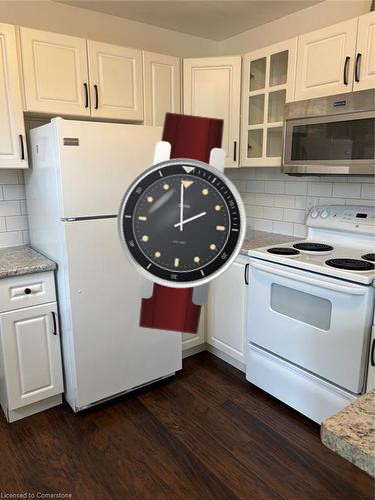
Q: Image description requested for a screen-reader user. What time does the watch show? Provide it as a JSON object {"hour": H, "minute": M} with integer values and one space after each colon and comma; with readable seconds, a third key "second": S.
{"hour": 1, "minute": 59}
